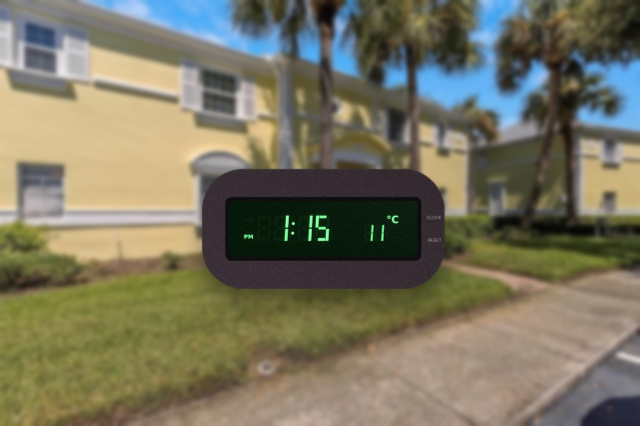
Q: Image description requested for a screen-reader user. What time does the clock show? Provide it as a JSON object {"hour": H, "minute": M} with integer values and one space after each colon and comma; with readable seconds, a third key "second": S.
{"hour": 1, "minute": 15}
